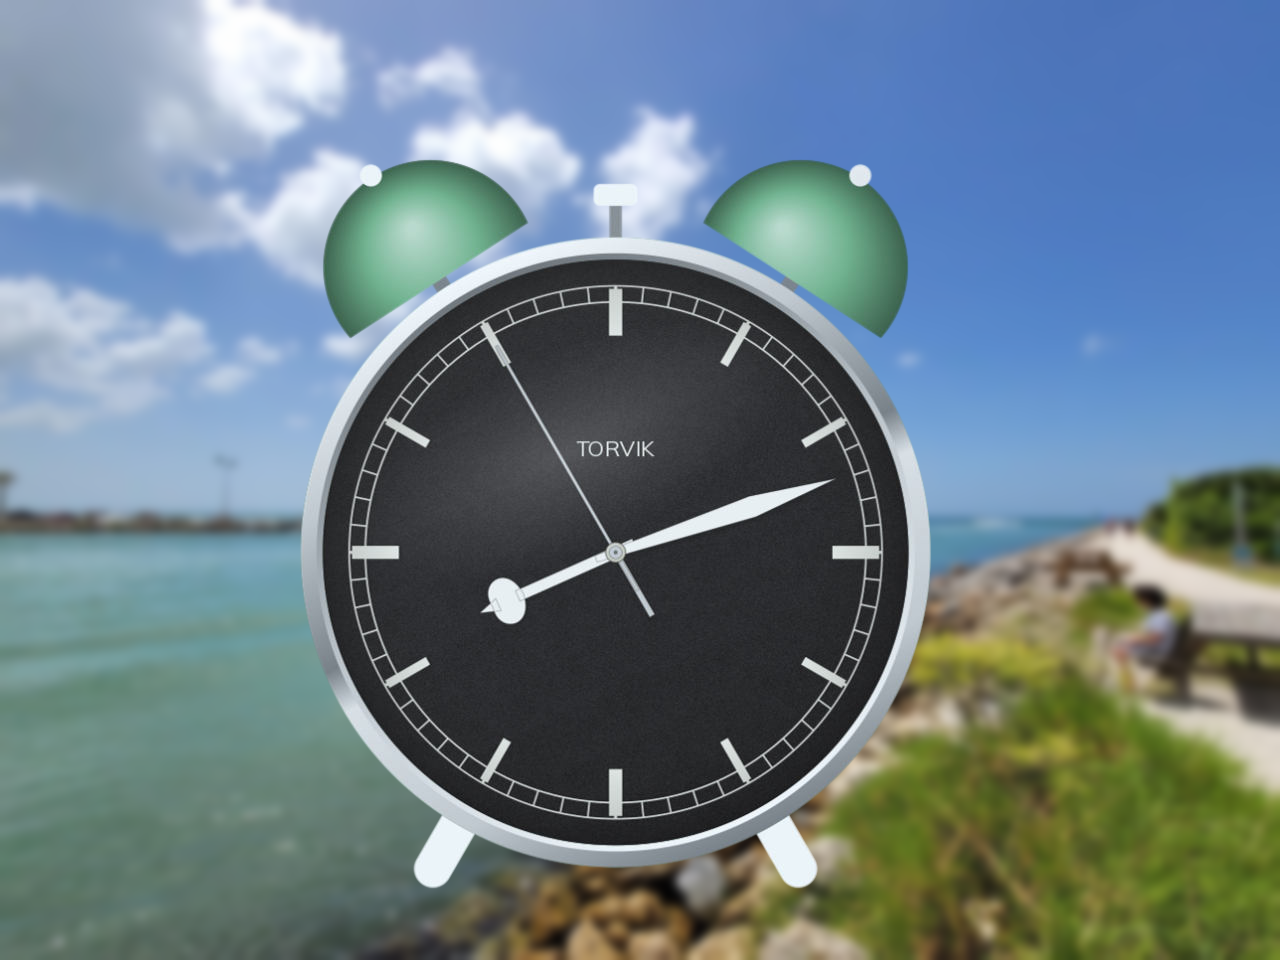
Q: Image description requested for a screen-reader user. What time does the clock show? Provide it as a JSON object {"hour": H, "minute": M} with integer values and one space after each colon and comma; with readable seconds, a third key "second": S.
{"hour": 8, "minute": 11, "second": 55}
